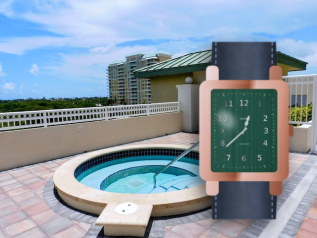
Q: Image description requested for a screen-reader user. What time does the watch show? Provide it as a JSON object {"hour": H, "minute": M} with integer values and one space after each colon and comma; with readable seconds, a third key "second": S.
{"hour": 12, "minute": 38}
